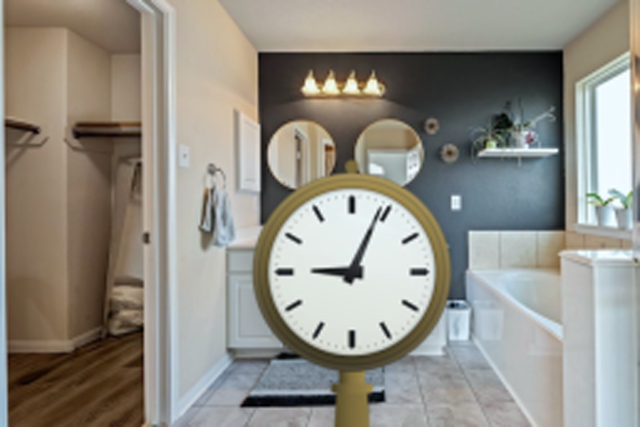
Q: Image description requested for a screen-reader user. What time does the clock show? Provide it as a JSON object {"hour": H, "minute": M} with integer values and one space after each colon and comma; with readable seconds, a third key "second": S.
{"hour": 9, "minute": 4}
